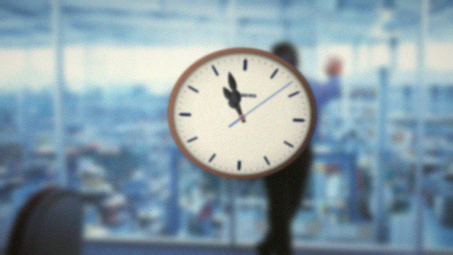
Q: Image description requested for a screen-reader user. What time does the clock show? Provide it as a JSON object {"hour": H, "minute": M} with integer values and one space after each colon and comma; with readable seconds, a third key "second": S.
{"hour": 10, "minute": 57, "second": 8}
